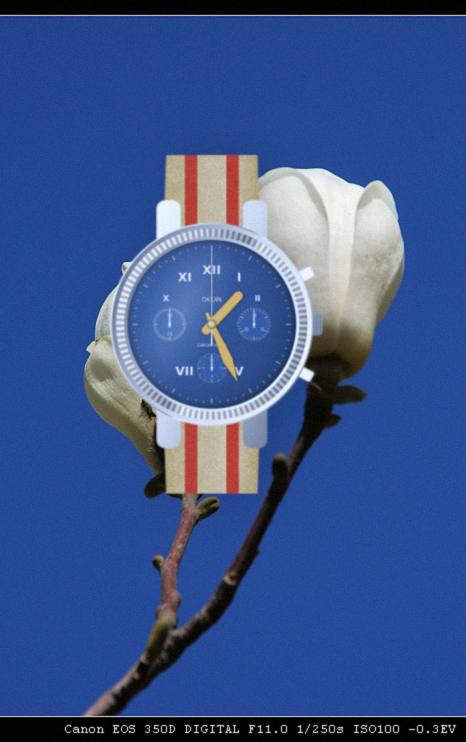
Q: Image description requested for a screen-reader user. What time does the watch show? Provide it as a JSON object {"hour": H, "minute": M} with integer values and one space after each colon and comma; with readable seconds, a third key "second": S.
{"hour": 1, "minute": 26}
